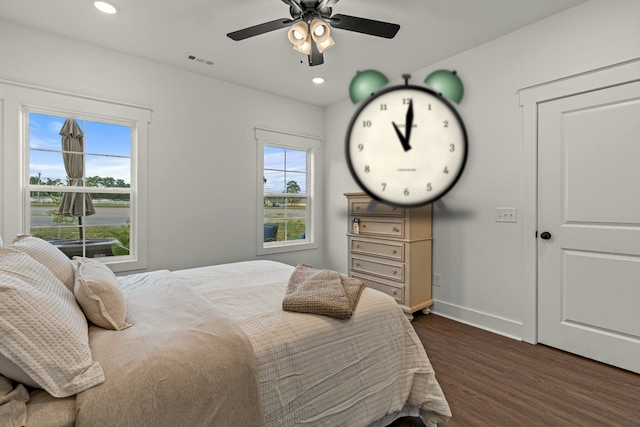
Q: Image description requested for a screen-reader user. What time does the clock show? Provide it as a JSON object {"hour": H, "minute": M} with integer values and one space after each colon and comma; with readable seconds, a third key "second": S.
{"hour": 11, "minute": 1}
